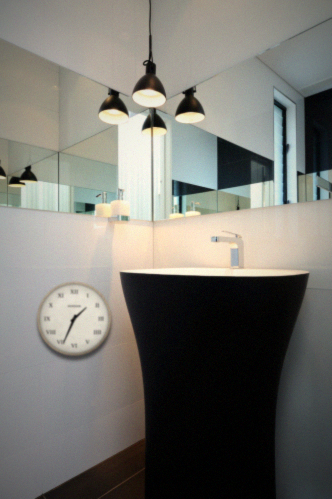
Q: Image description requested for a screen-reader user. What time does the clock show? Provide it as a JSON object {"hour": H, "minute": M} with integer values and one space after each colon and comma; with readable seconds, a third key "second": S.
{"hour": 1, "minute": 34}
